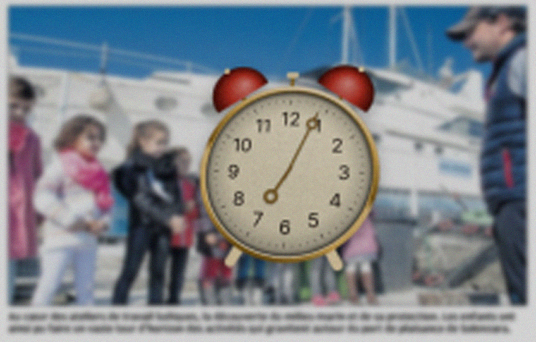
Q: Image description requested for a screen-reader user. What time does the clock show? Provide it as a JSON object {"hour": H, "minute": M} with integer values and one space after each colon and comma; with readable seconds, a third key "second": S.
{"hour": 7, "minute": 4}
